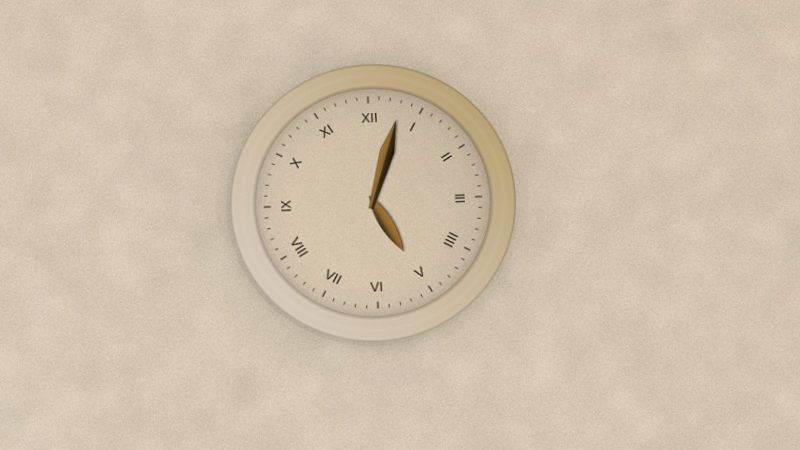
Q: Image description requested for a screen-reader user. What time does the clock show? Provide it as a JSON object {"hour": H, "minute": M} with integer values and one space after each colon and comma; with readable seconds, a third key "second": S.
{"hour": 5, "minute": 3}
